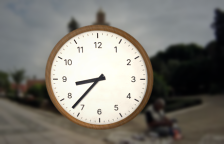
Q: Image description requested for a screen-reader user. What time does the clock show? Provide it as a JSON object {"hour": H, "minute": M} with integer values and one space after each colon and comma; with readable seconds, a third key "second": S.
{"hour": 8, "minute": 37}
